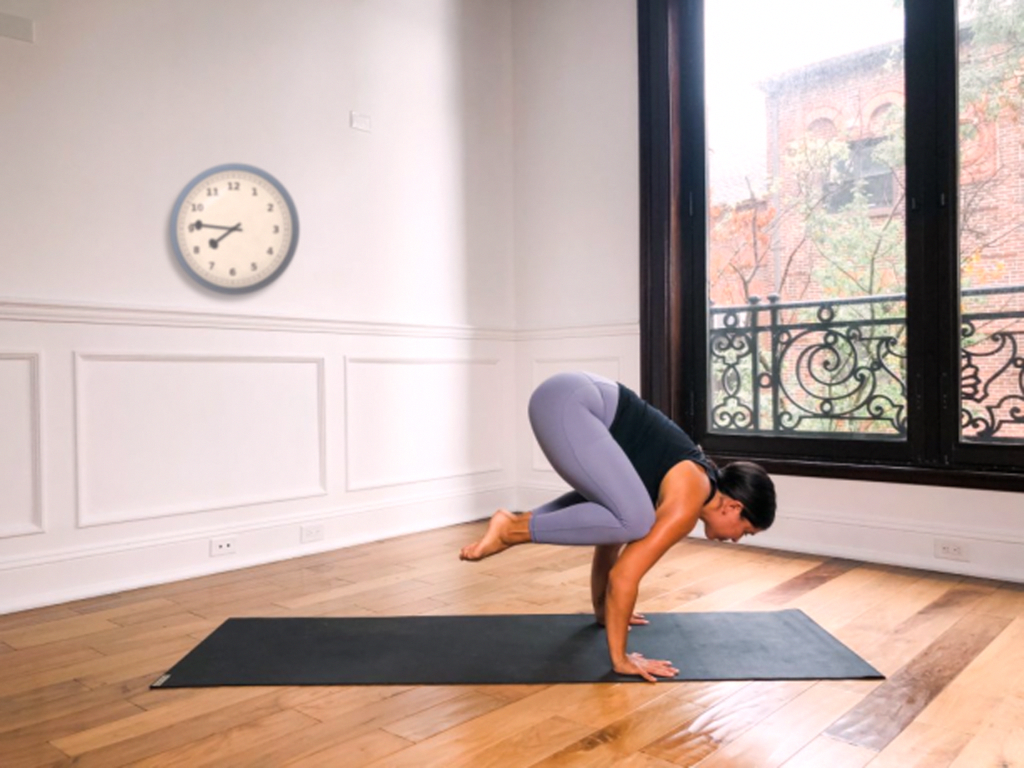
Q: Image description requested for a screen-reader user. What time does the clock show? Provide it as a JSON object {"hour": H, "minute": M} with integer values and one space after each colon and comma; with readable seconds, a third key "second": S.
{"hour": 7, "minute": 46}
